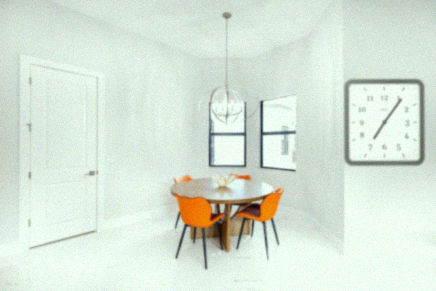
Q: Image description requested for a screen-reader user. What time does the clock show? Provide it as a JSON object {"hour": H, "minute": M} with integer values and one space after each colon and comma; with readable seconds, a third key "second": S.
{"hour": 7, "minute": 6}
